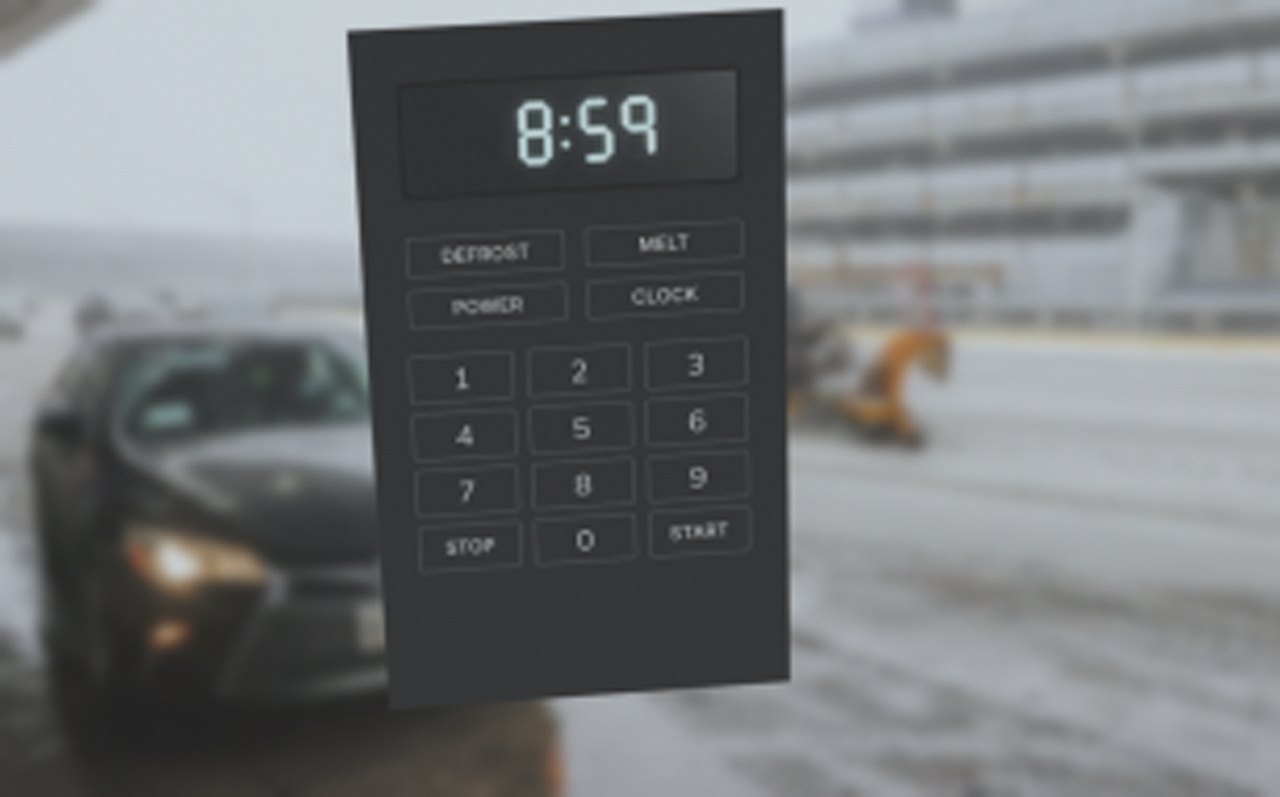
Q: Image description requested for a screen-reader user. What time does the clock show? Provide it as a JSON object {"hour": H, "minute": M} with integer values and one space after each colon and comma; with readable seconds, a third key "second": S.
{"hour": 8, "minute": 59}
